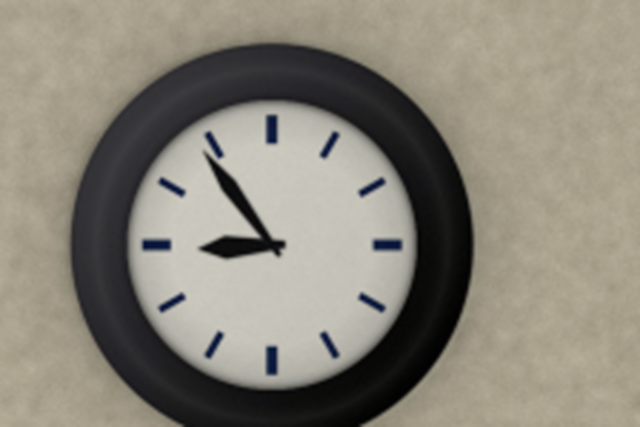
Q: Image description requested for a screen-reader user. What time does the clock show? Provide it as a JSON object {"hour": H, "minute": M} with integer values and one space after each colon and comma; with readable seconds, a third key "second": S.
{"hour": 8, "minute": 54}
